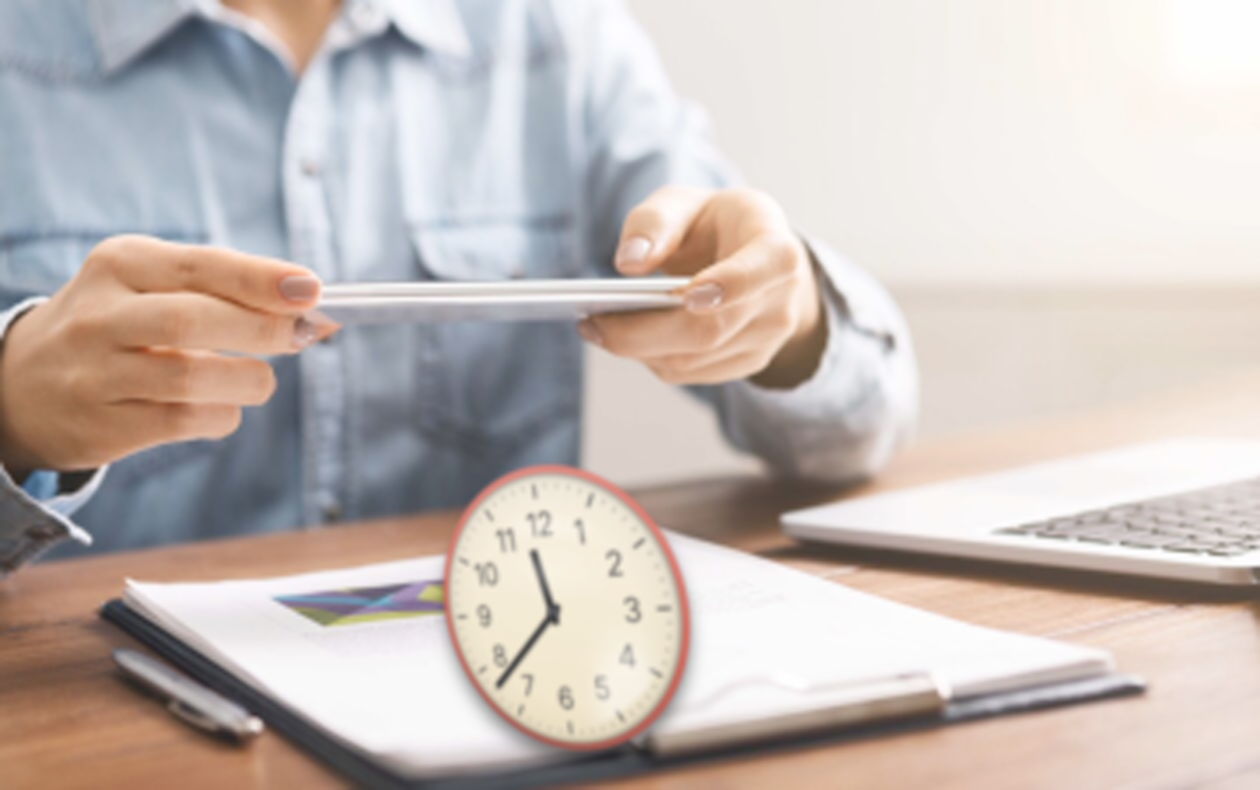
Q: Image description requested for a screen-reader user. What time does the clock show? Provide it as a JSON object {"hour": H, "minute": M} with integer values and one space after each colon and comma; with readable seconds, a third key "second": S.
{"hour": 11, "minute": 38}
